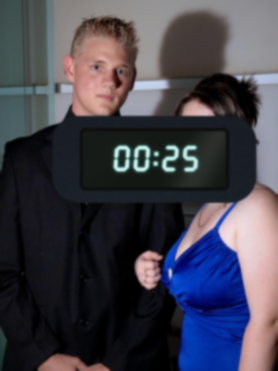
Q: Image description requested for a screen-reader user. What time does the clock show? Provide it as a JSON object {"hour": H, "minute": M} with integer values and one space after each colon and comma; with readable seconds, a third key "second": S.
{"hour": 0, "minute": 25}
